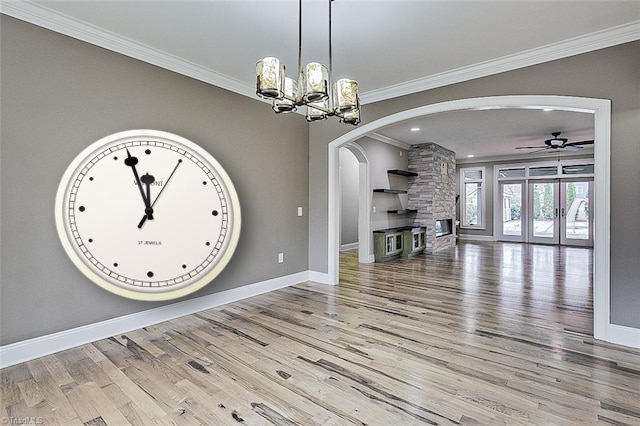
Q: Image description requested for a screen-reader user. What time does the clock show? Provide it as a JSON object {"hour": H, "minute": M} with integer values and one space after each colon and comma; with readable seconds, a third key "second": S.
{"hour": 11, "minute": 57, "second": 5}
